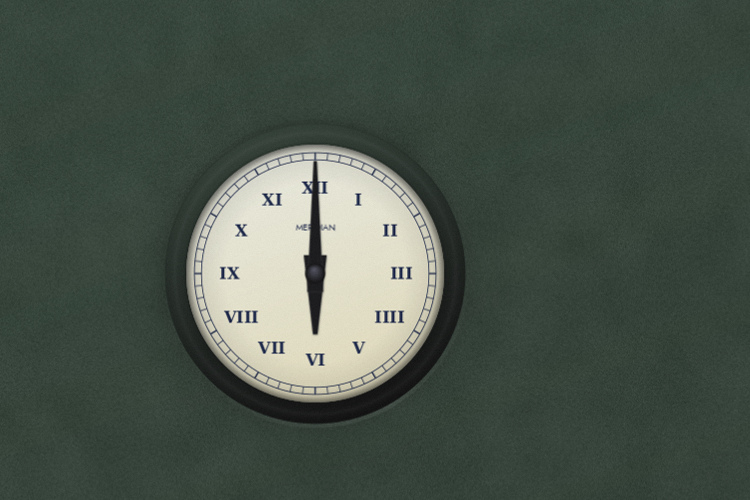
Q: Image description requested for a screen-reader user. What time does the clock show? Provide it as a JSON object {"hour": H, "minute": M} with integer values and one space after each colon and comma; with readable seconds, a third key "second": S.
{"hour": 6, "minute": 0}
